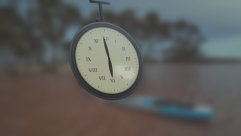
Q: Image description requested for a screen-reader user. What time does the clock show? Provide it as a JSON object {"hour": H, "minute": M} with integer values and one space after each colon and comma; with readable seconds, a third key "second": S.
{"hour": 5, "minute": 59}
